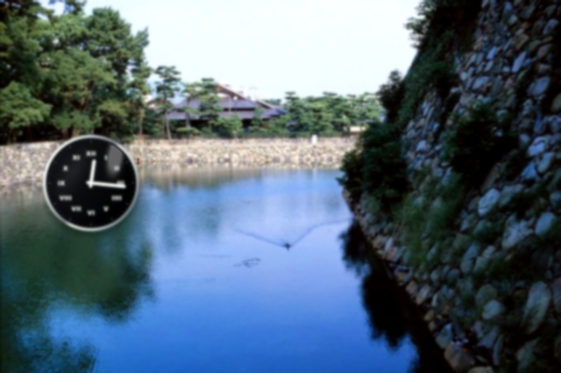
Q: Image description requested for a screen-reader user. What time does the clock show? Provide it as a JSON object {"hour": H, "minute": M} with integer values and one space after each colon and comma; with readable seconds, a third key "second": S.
{"hour": 12, "minute": 16}
